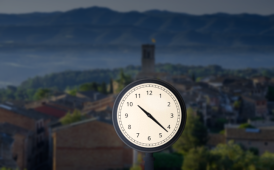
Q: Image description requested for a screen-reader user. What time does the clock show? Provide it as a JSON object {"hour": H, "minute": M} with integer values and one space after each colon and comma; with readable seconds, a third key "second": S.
{"hour": 10, "minute": 22}
